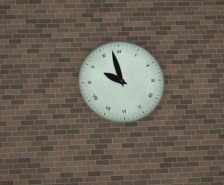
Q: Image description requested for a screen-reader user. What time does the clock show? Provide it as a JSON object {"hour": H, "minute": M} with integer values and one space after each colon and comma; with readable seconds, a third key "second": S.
{"hour": 9, "minute": 58}
